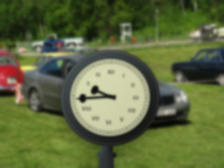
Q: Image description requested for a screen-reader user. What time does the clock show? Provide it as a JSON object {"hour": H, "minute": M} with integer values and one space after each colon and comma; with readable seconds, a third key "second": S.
{"hour": 9, "minute": 44}
